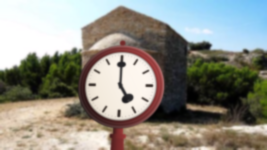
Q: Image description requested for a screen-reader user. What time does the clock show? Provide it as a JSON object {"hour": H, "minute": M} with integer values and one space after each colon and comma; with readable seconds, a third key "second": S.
{"hour": 5, "minute": 0}
